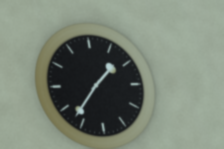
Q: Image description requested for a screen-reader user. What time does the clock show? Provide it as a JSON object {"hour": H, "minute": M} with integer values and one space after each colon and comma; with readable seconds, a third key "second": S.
{"hour": 1, "minute": 37}
